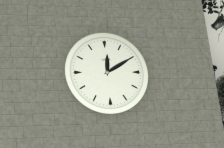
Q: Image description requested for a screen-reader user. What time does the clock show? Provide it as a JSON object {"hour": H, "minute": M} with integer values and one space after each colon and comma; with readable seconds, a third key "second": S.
{"hour": 12, "minute": 10}
